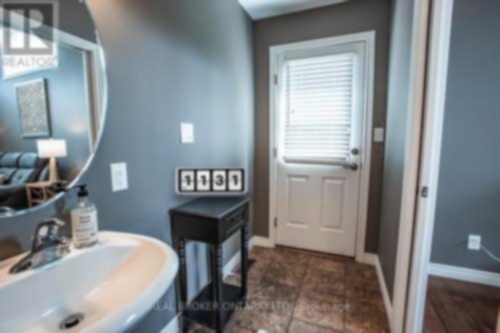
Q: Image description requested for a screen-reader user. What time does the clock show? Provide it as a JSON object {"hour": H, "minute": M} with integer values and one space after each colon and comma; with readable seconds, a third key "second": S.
{"hour": 11, "minute": 31}
